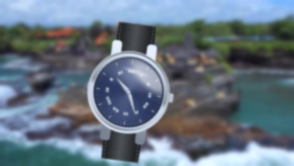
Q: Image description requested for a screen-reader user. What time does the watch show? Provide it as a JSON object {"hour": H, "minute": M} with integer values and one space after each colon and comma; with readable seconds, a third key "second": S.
{"hour": 10, "minute": 26}
